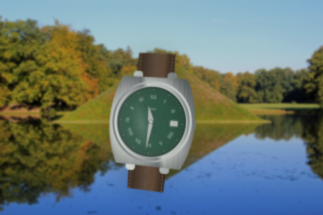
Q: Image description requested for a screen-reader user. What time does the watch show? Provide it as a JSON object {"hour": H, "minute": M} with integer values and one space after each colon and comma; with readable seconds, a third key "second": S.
{"hour": 11, "minute": 31}
